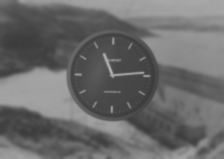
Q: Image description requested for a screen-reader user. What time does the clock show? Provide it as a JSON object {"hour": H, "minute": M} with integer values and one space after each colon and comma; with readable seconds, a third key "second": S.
{"hour": 11, "minute": 14}
